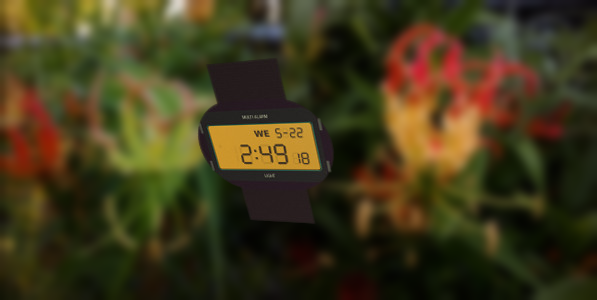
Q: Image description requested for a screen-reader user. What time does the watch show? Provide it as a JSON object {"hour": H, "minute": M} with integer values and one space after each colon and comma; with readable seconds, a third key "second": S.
{"hour": 2, "minute": 49, "second": 18}
